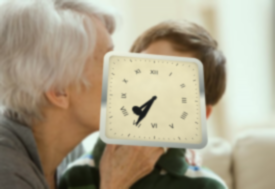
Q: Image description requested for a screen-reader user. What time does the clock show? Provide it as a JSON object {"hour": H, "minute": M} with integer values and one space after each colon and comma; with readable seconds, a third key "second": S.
{"hour": 7, "minute": 35}
